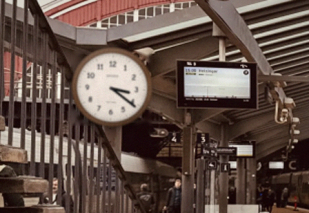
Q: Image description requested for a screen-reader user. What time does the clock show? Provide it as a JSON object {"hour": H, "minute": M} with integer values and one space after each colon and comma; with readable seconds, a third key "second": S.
{"hour": 3, "minute": 21}
